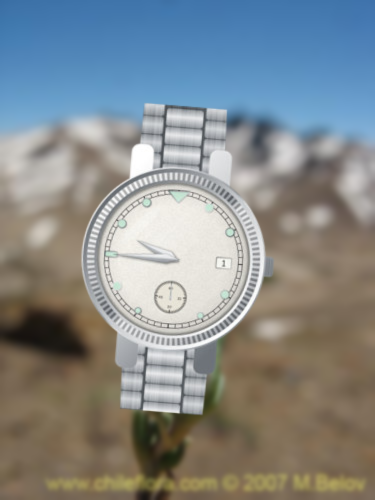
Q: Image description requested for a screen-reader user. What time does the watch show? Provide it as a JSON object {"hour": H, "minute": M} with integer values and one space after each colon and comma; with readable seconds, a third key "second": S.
{"hour": 9, "minute": 45}
